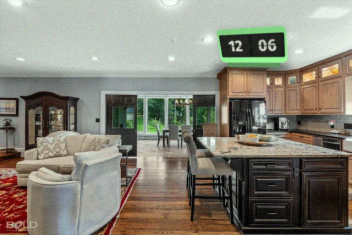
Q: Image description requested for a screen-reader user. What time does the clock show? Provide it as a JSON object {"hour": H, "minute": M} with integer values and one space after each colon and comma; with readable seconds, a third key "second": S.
{"hour": 12, "minute": 6}
